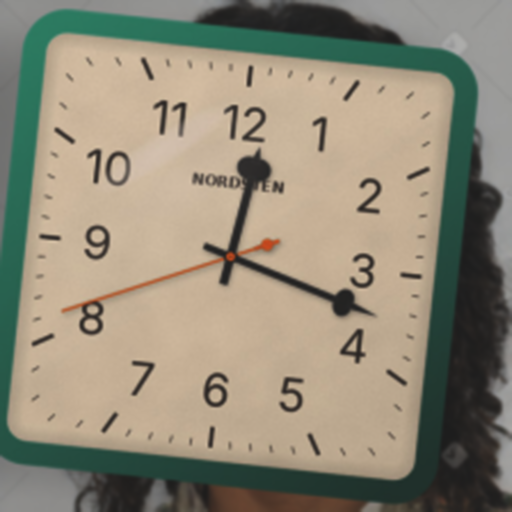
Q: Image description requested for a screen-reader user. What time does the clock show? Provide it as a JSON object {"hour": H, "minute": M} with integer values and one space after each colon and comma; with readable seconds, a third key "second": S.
{"hour": 12, "minute": 17, "second": 41}
